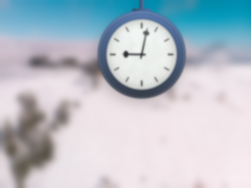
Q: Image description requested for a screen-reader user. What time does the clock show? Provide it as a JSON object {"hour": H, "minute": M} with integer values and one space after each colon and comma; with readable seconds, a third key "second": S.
{"hour": 9, "minute": 2}
